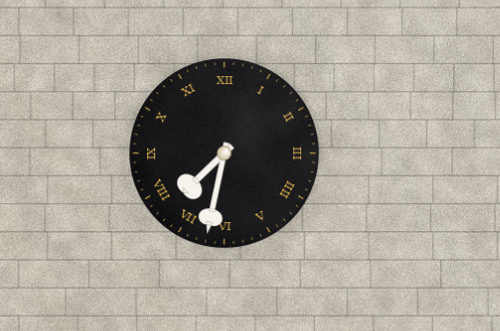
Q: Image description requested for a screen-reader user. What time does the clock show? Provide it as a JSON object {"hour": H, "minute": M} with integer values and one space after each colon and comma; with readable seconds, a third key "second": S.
{"hour": 7, "minute": 32}
